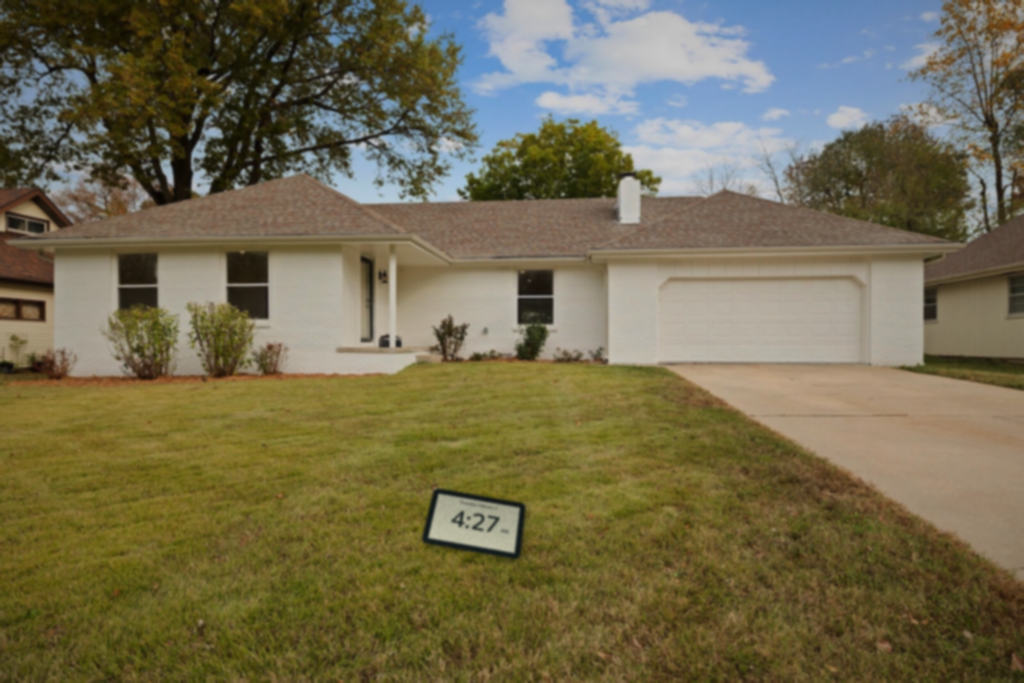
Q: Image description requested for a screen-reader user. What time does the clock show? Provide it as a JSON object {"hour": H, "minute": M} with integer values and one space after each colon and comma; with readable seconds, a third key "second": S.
{"hour": 4, "minute": 27}
